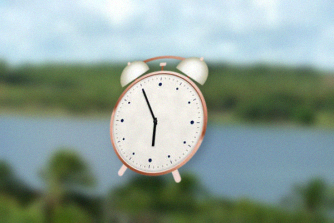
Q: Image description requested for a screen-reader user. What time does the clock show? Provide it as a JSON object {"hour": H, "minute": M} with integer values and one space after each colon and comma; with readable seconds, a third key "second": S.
{"hour": 5, "minute": 55}
